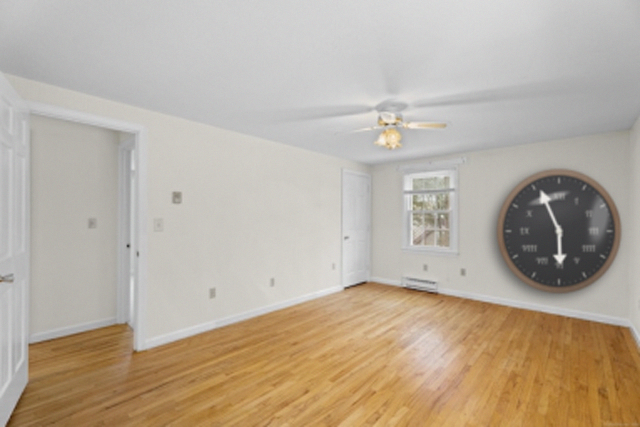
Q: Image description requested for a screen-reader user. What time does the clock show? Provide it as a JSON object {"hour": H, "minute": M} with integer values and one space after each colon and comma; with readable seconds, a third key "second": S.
{"hour": 5, "minute": 56}
